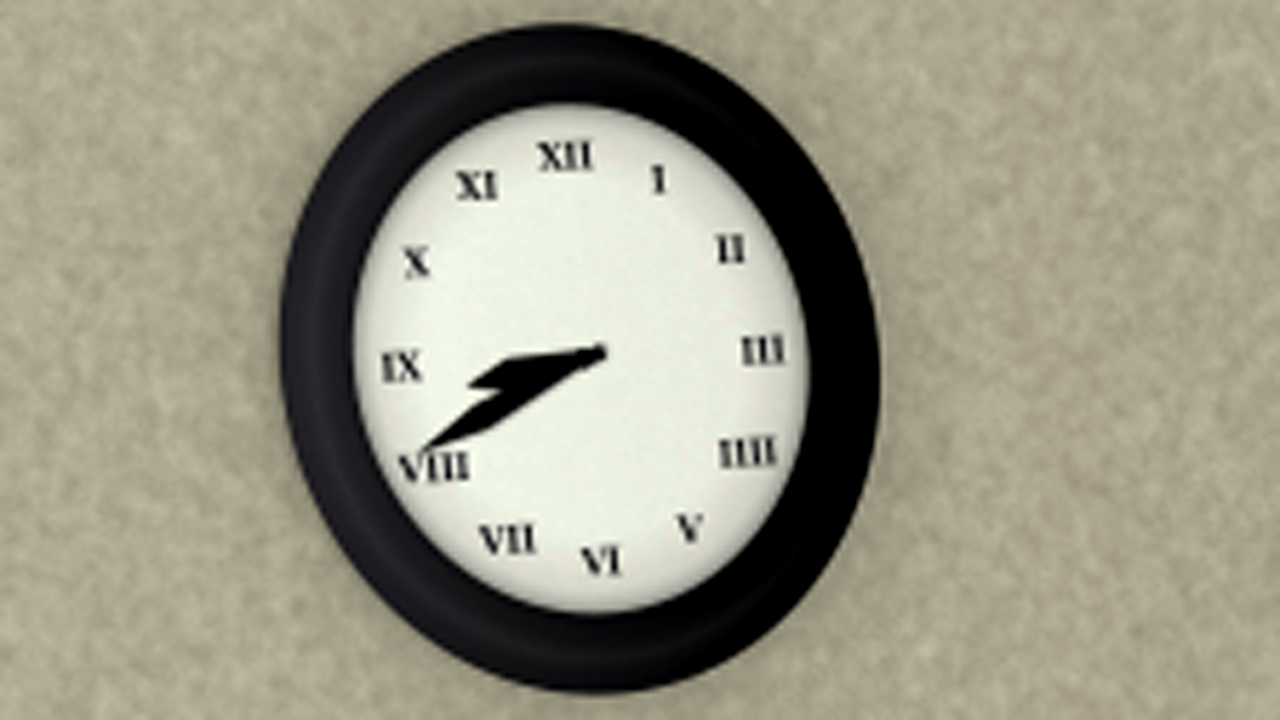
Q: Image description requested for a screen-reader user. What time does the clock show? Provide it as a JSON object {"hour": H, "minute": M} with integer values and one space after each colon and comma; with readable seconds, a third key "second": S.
{"hour": 8, "minute": 41}
